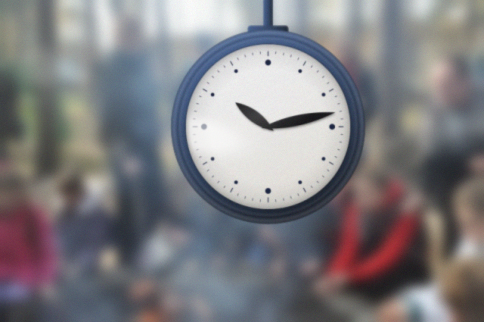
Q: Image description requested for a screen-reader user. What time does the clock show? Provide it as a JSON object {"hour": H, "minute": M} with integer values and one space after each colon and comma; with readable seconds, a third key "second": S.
{"hour": 10, "minute": 13}
